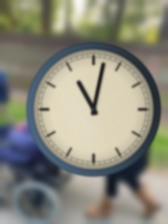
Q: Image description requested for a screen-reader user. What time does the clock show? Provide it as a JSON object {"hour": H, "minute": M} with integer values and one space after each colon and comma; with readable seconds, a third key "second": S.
{"hour": 11, "minute": 2}
